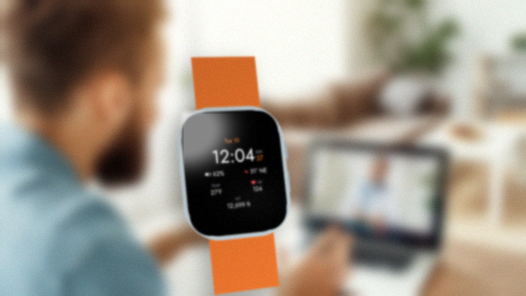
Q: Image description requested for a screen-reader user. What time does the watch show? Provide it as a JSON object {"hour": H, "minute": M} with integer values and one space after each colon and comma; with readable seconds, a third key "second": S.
{"hour": 12, "minute": 4}
